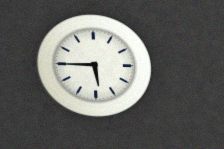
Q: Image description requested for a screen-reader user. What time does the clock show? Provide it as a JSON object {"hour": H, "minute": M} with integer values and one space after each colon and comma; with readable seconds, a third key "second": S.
{"hour": 5, "minute": 45}
